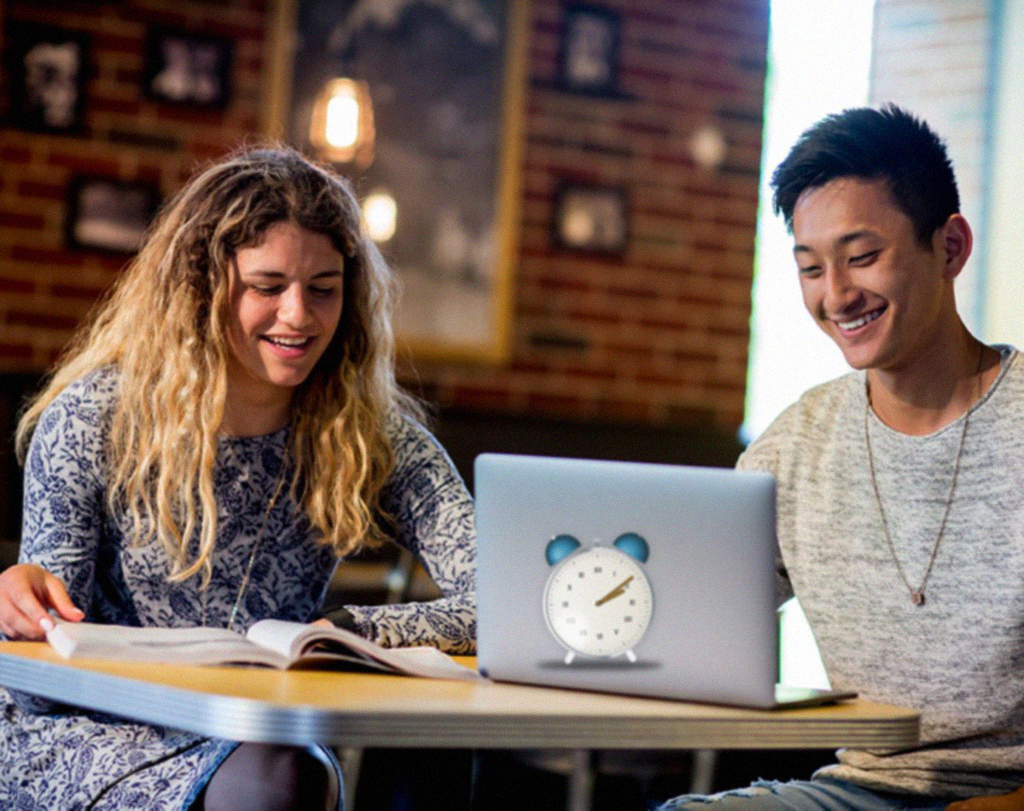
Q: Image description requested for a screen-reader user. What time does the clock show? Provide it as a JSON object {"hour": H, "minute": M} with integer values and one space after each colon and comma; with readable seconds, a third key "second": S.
{"hour": 2, "minute": 9}
